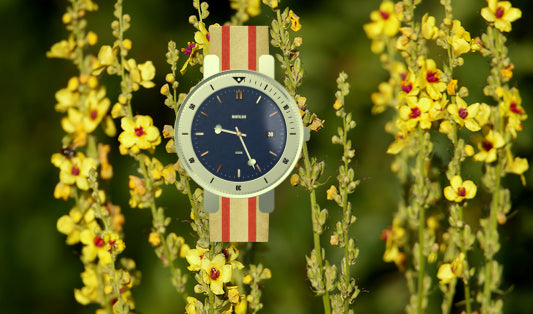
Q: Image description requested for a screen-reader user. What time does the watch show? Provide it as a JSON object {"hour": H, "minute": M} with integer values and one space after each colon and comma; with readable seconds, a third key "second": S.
{"hour": 9, "minute": 26}
